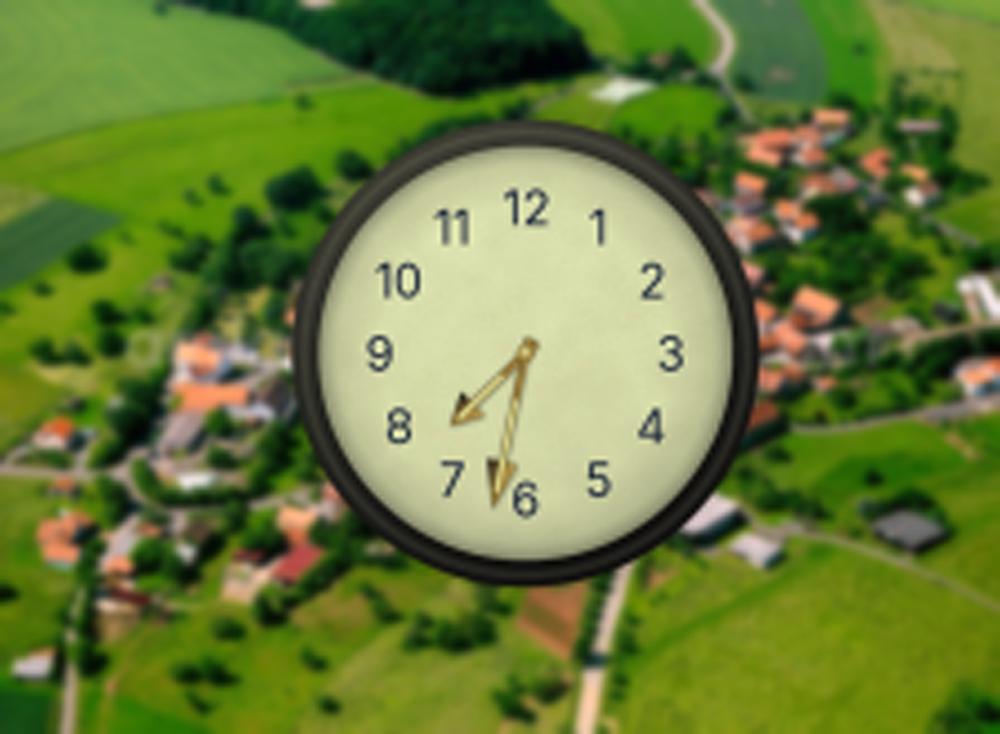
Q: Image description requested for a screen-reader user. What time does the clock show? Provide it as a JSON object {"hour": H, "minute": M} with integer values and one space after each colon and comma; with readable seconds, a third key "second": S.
{"hour": 7, "minute": 32}
